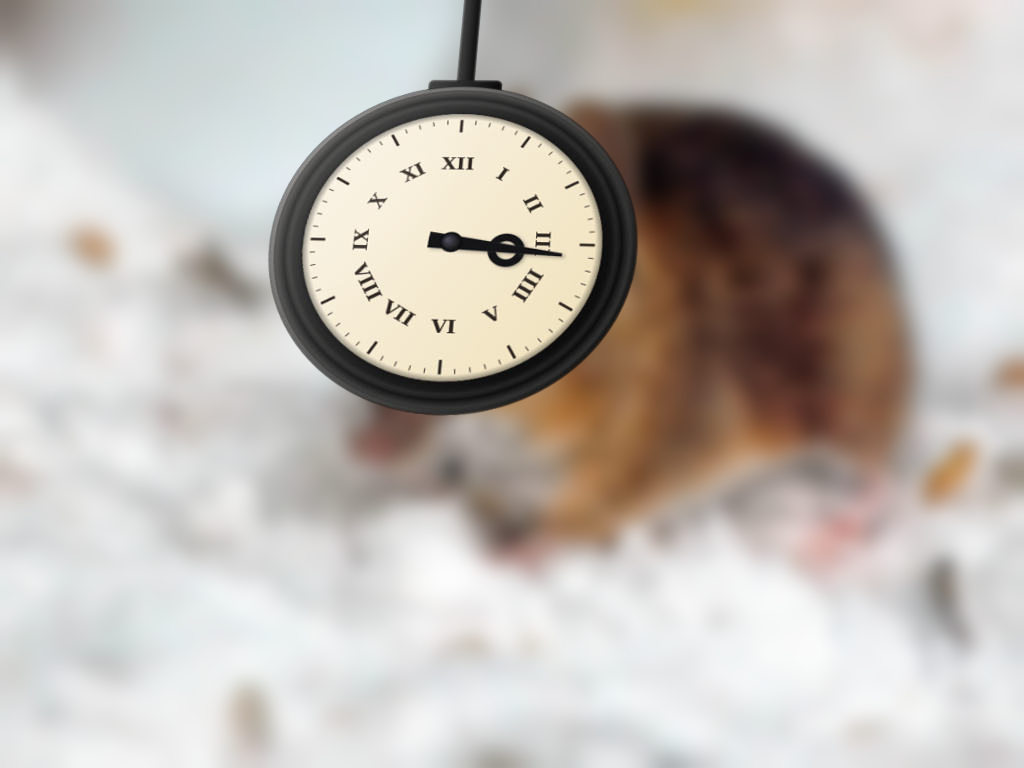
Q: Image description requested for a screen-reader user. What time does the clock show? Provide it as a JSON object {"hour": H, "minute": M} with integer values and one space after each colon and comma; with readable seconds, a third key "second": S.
{"hour": 3, "minute": 16}
